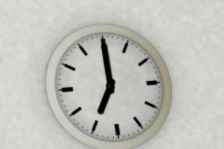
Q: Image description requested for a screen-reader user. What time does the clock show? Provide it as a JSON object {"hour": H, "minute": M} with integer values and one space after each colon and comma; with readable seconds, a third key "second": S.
{"hour": 7, "minute": 0}
